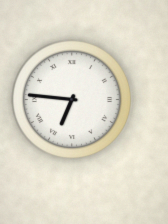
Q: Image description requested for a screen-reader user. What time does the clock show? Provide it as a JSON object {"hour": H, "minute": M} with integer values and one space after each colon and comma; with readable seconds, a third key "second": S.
{"hour": 6, "minute": 46}
